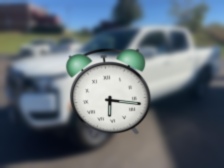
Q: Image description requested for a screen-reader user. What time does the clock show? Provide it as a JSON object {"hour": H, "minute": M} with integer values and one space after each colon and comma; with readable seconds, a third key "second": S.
{"hour": 6, "minute": 17}
